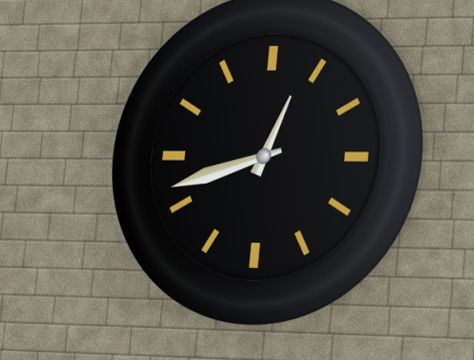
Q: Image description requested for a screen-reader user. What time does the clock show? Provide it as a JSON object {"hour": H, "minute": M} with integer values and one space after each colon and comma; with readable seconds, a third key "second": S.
{"hour": 12, "minute": 42}
